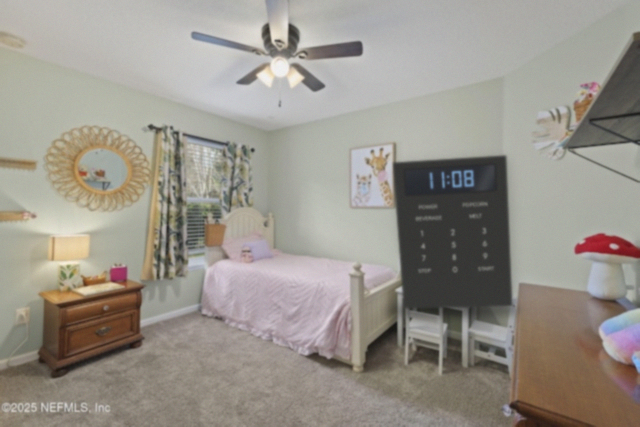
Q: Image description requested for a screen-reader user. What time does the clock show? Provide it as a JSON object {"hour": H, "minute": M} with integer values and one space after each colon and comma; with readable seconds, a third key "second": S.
{"hour": 11, "minute": 8}
